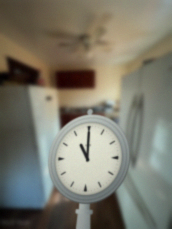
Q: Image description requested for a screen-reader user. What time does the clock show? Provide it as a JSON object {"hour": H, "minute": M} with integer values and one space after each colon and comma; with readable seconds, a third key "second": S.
{"hour": 11, "minute": 0}
